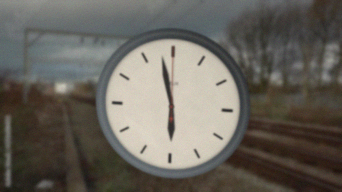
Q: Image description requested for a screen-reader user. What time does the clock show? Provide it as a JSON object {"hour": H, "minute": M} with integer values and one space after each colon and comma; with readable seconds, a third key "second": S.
{"hour": 5, "minute": 58, "second": 0}
